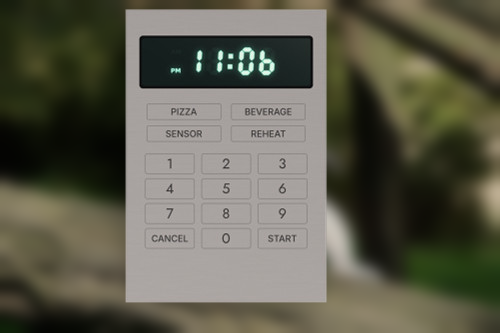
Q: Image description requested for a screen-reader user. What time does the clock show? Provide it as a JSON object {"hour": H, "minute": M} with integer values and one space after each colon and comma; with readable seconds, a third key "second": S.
{"hour": 11, "minute": 6}
